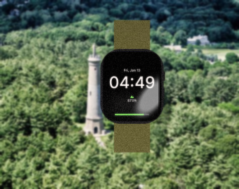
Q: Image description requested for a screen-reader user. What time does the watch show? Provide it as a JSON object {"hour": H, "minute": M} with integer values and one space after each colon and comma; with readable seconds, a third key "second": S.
{"hour": 4, "minute": 49}
